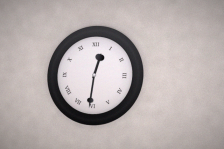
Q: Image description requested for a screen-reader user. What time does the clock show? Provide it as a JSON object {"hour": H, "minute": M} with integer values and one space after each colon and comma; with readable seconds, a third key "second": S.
{"hour": 12, "minute": 31}
